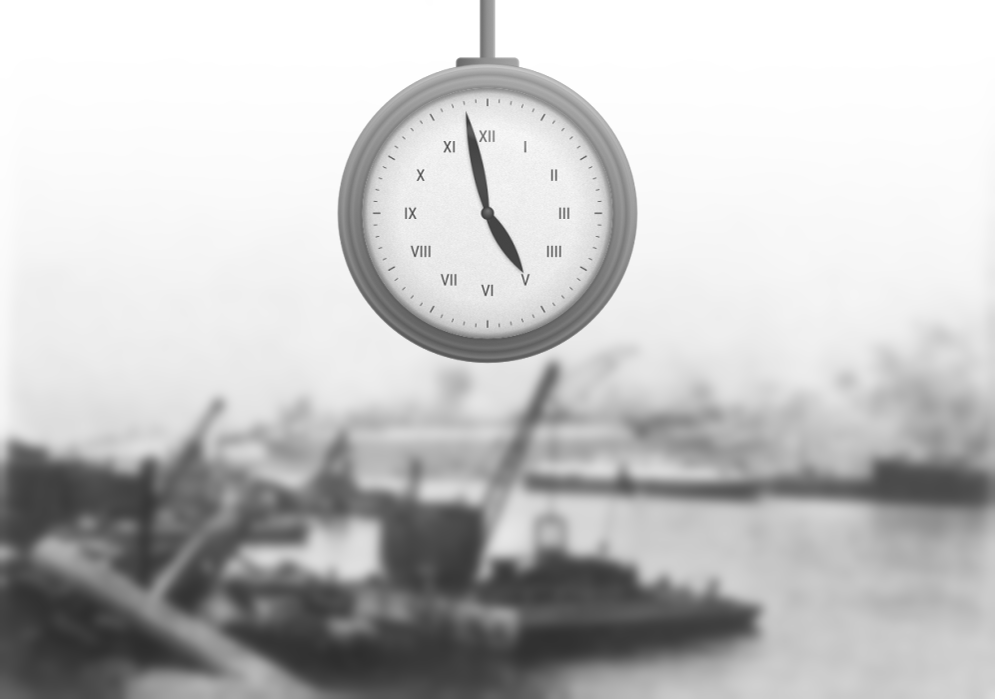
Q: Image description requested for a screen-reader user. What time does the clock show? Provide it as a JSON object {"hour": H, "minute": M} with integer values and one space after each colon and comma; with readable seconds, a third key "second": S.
{"hour": 4, "minute": 58}
